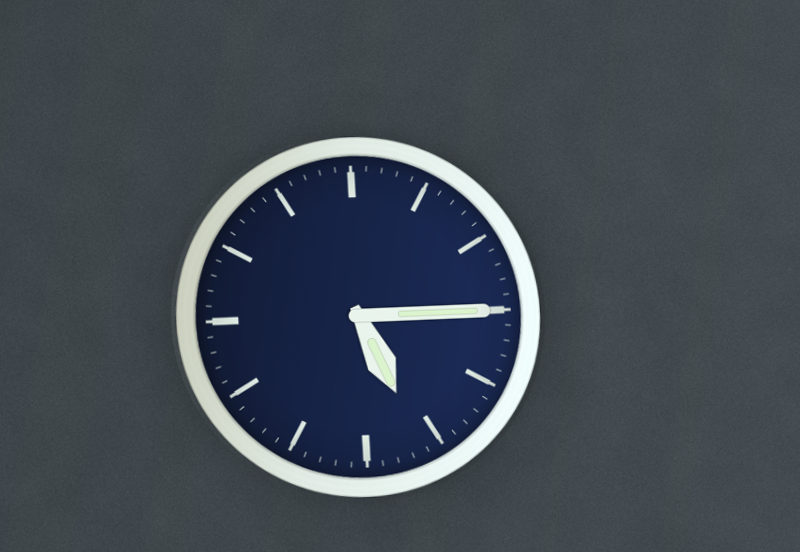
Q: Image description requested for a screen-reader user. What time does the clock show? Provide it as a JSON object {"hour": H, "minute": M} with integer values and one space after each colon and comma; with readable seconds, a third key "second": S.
{"hour": 5, "minute": 15}
